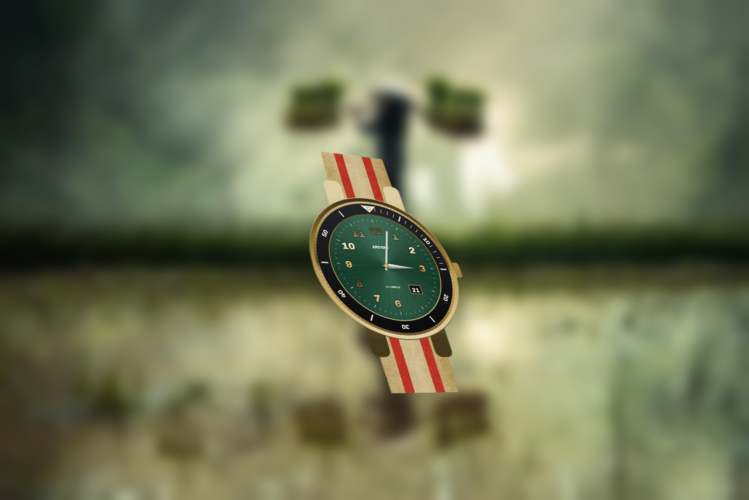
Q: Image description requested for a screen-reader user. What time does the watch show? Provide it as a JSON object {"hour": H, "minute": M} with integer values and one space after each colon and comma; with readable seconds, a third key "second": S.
{"hour": 3, "minute": 3}
